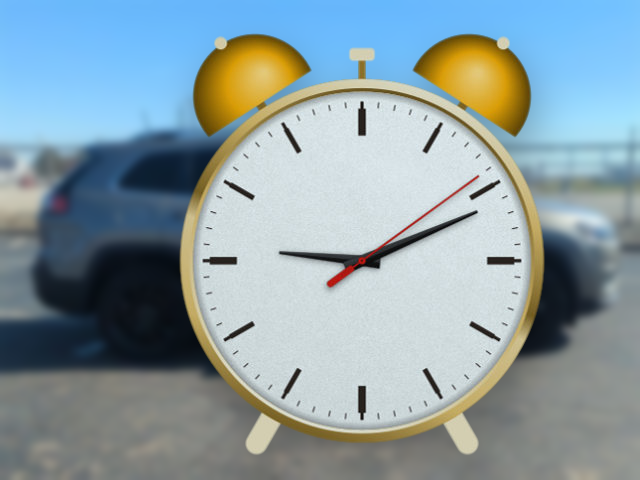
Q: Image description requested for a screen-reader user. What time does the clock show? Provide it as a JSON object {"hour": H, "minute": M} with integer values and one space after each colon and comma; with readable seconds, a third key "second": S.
{"hour": 9, "minute": 11, "second": 9}
